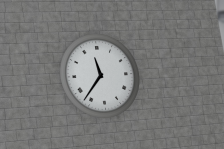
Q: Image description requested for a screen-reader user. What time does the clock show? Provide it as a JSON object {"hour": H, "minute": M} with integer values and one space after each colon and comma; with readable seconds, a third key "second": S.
{"hour": 11, "minute": 37}
